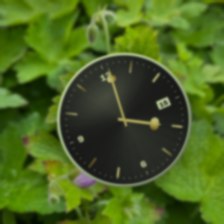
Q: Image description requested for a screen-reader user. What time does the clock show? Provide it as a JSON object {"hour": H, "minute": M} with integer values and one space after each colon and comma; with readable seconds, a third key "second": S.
{"hour": 4, "minute": 1}
